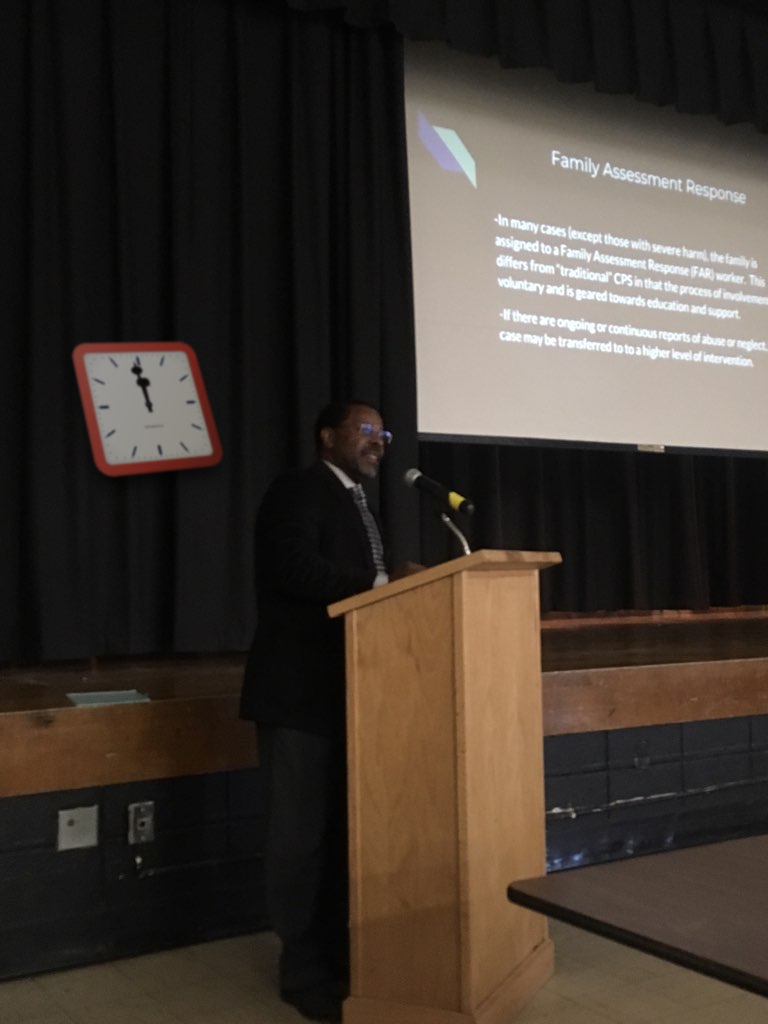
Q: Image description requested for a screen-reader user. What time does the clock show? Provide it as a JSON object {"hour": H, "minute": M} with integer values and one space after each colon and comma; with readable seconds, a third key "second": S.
{"hour": 11, "minute": 59}
